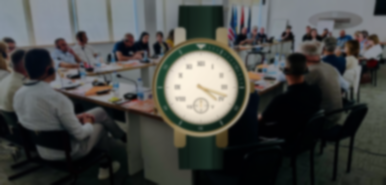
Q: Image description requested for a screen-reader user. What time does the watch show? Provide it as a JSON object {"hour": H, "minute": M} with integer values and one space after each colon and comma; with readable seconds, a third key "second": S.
{"hour": 4, "minute": 18}
